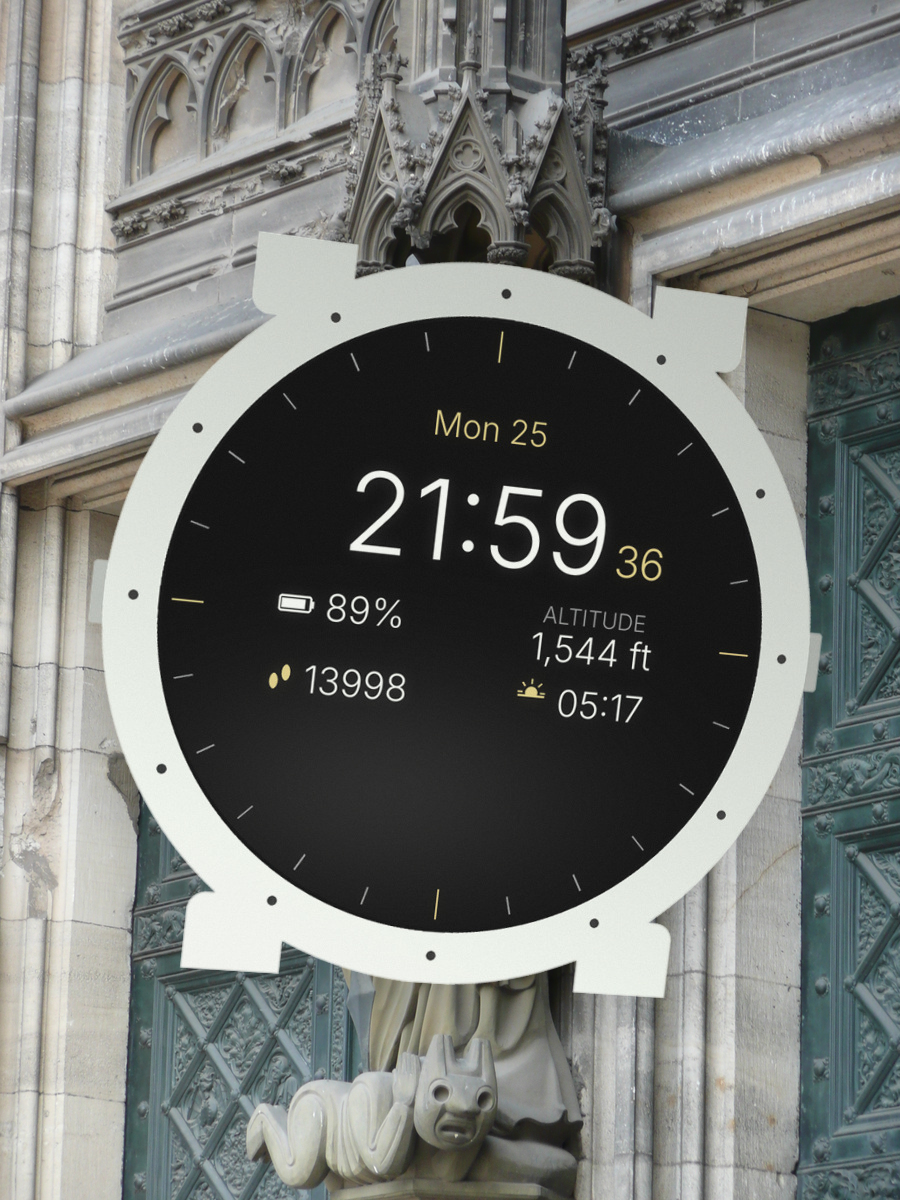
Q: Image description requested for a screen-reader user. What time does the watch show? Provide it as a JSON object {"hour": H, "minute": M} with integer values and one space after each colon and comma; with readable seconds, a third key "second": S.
{"hour": 21, "minute": 59, "second": 36}
